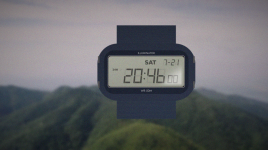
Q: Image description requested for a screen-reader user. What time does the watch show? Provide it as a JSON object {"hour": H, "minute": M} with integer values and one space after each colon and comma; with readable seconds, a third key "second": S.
{"hour": 20, "minute": 46, "second": 0}
